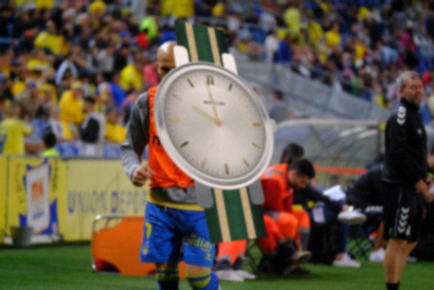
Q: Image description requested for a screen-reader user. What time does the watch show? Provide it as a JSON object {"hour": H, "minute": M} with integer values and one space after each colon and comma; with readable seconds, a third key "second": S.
{"hour": 9, "minute": 59}
